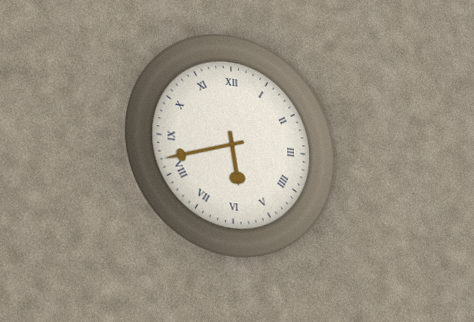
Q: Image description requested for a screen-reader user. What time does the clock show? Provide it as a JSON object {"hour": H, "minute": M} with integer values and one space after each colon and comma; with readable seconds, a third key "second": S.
{"hour": 5, "minute": 42}
